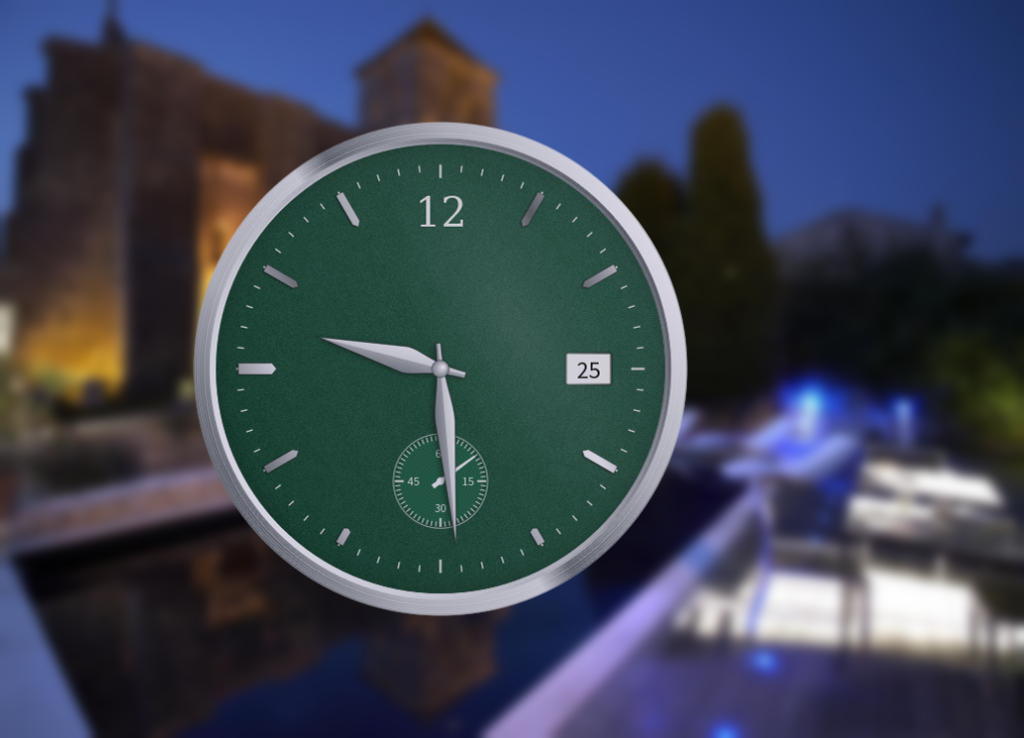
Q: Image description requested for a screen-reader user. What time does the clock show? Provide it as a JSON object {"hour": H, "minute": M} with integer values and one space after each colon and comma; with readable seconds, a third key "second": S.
{"hour": 9, "minute": 29, "second": 9}
